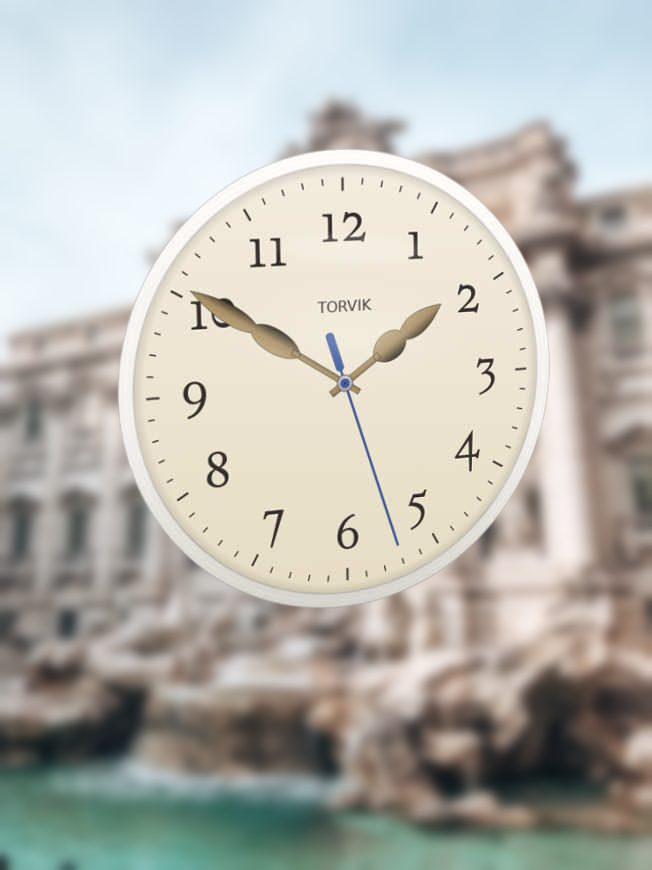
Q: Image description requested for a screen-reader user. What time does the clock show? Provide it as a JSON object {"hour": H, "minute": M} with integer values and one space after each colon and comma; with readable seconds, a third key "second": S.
{"hour": 1, "minute": 50, "second": 27}
